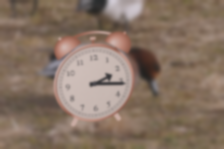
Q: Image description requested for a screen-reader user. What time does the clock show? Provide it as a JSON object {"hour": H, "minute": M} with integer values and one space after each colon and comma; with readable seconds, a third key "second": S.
{"hour": 2, "minute": 16}
